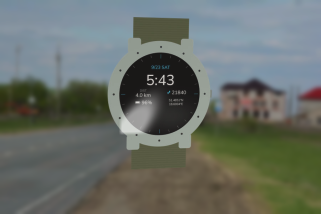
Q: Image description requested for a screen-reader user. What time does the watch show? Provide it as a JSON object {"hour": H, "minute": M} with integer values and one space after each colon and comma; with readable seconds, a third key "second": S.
{"hour": 5, "minute": 43}
